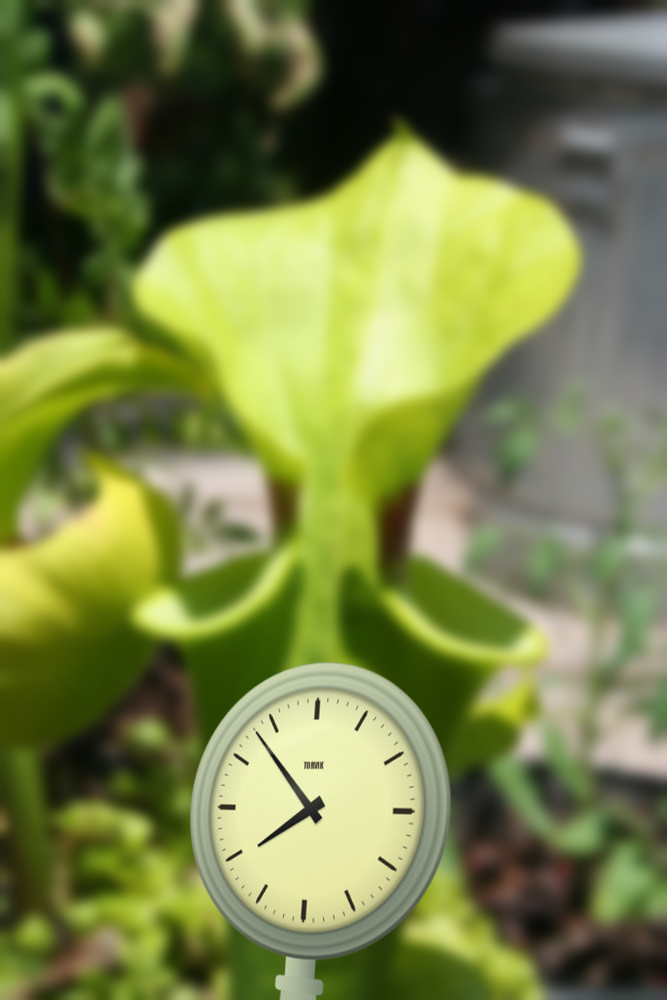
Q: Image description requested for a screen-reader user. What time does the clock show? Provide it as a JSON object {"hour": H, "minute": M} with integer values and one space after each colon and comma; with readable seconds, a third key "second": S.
{"hour": 7, "minute": 53}
